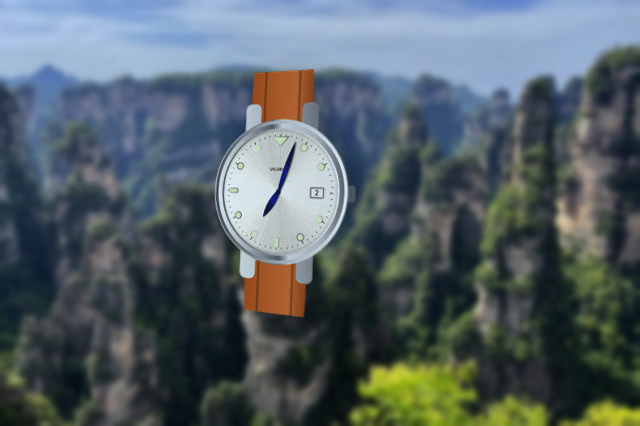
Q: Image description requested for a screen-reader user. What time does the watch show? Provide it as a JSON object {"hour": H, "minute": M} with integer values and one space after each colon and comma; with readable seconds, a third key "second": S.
{"hour": 7, "minute": 3}
